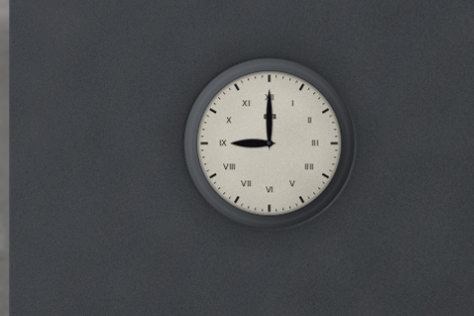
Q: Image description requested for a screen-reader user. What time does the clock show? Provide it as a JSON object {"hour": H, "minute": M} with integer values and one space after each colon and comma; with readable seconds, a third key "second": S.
{"hour": 9, "minute": 0}
